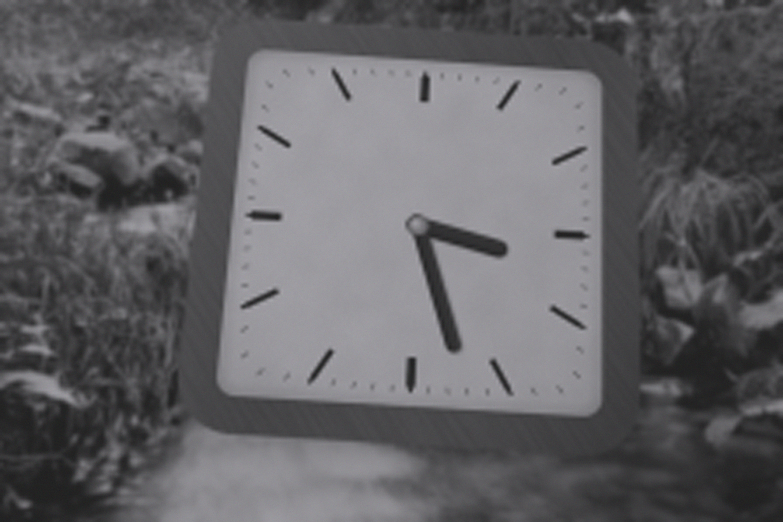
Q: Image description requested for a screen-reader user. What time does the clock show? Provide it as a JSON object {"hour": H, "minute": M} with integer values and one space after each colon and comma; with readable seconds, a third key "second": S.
{"hour": 3, "minute": 27}
